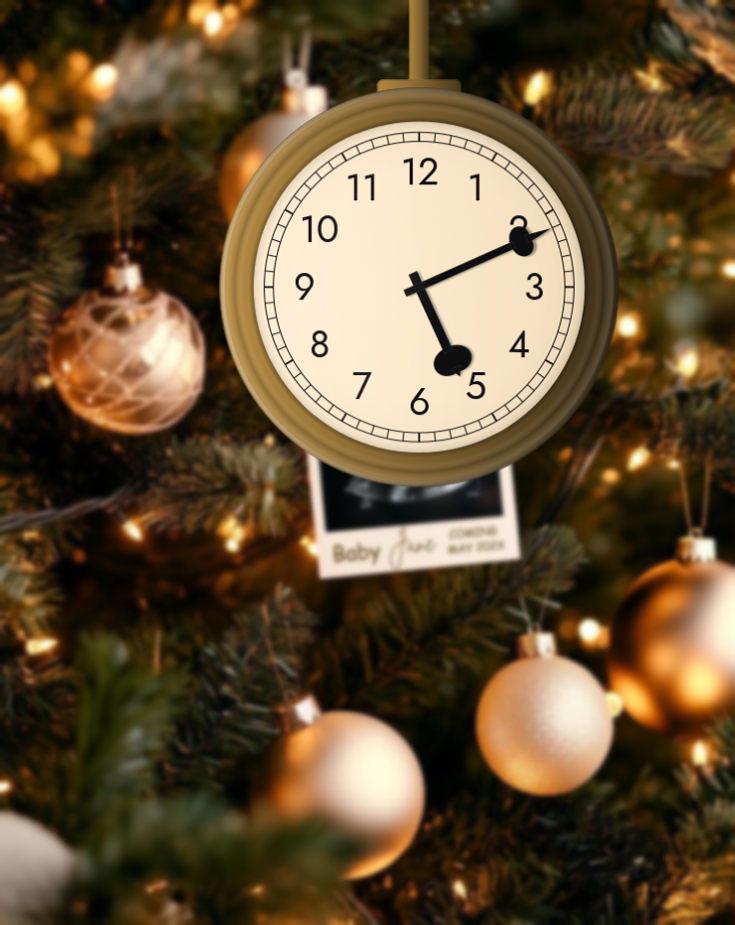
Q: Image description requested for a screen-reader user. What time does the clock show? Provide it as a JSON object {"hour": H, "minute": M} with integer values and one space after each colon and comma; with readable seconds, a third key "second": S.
{"hour": 5, "minute": 11}
